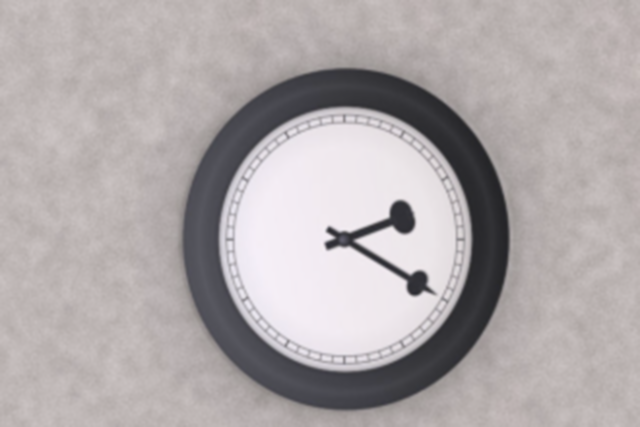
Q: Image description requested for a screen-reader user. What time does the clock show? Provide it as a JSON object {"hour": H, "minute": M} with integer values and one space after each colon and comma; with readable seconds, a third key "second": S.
{"hour": 2, "minute": 20}
